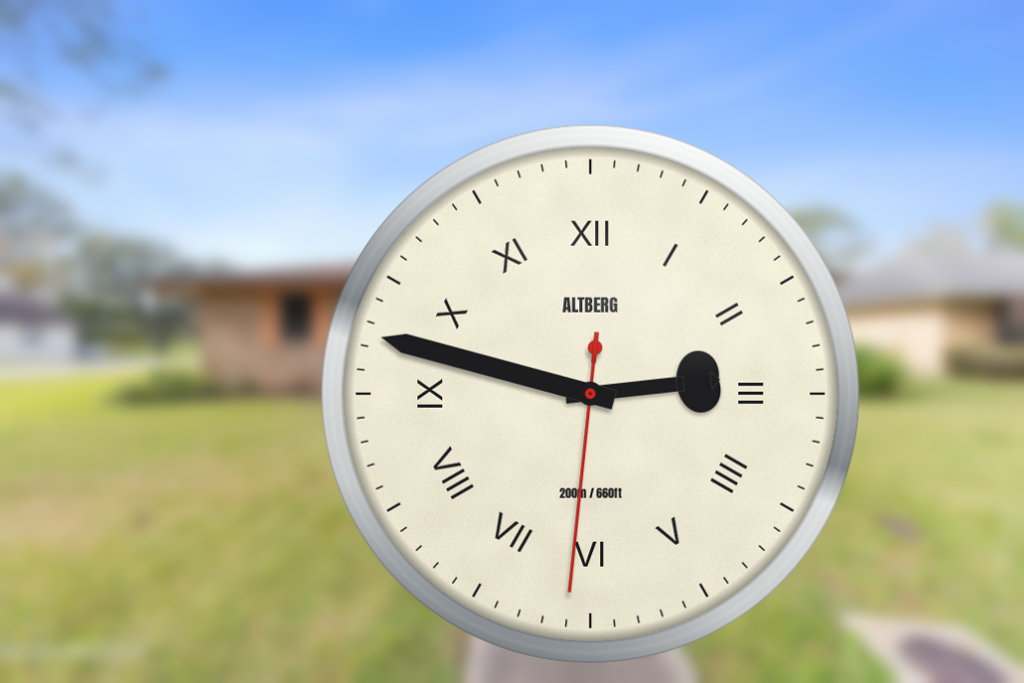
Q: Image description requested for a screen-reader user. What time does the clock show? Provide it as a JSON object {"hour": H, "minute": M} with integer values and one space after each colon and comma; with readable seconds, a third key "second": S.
{"hour": 2, "minute": 47, "second": 31}
